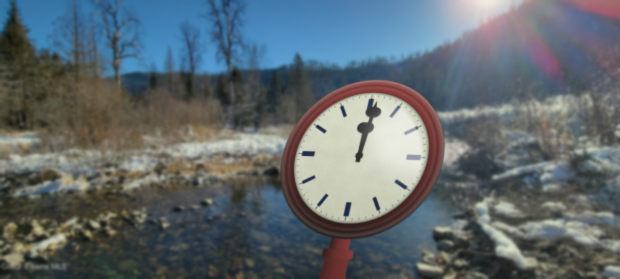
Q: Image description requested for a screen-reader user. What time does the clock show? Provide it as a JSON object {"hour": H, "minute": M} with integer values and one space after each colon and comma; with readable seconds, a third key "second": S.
{"hour": 12, "minute": 1}
